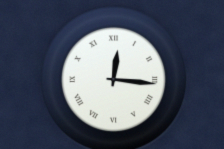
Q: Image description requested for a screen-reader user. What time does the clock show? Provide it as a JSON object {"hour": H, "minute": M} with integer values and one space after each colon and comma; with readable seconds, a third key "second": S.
{"hour": 12, "minute": 16}
